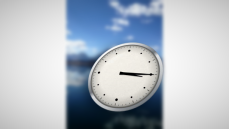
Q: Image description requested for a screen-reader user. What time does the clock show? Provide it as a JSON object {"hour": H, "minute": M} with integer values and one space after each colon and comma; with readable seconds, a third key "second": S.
{"hour": 3, "minute": 15}
